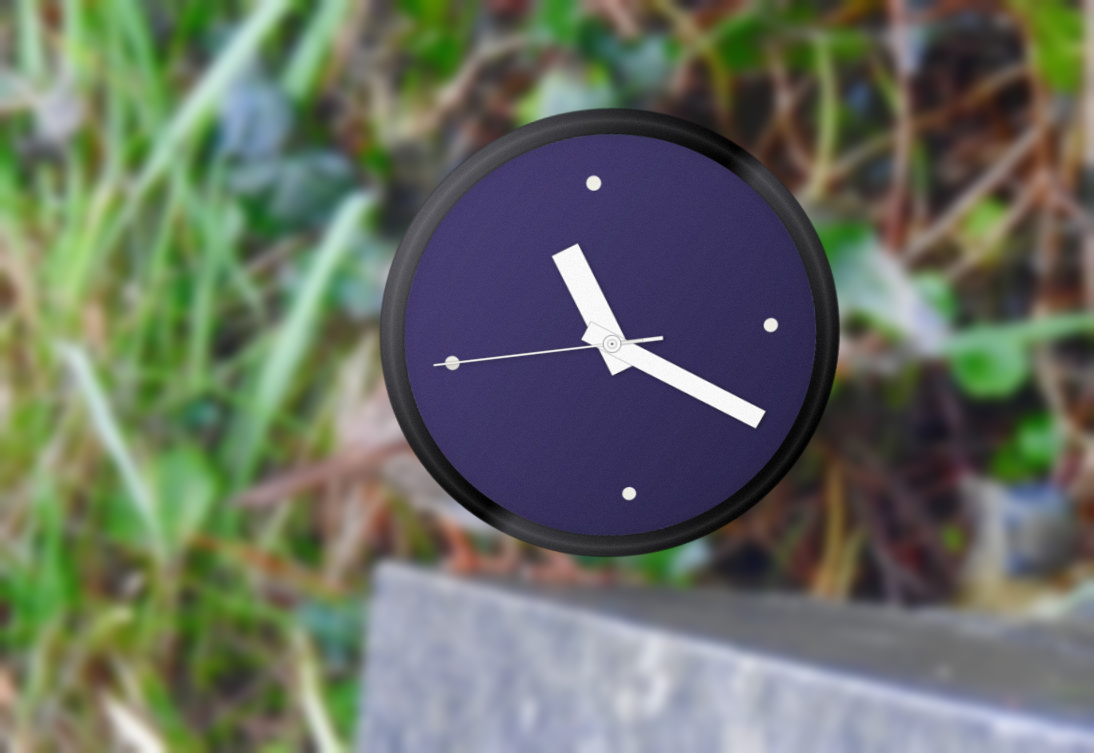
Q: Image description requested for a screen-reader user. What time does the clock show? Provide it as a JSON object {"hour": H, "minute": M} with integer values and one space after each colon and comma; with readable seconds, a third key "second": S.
{"hour": 11, "minute": 20, "second": 45}
